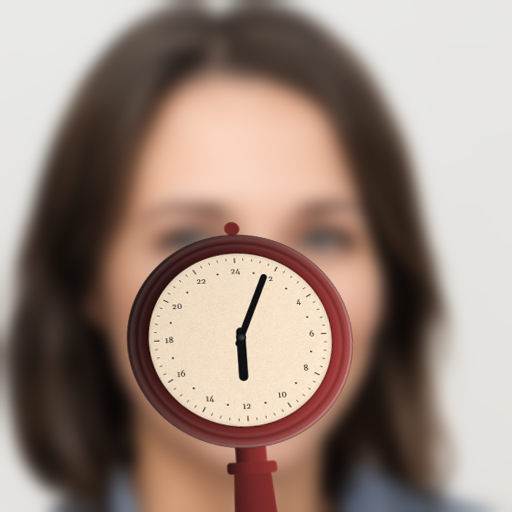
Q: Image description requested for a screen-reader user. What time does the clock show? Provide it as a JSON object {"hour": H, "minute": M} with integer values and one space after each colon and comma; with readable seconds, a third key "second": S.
{"hour": 12, "minute": 4}
